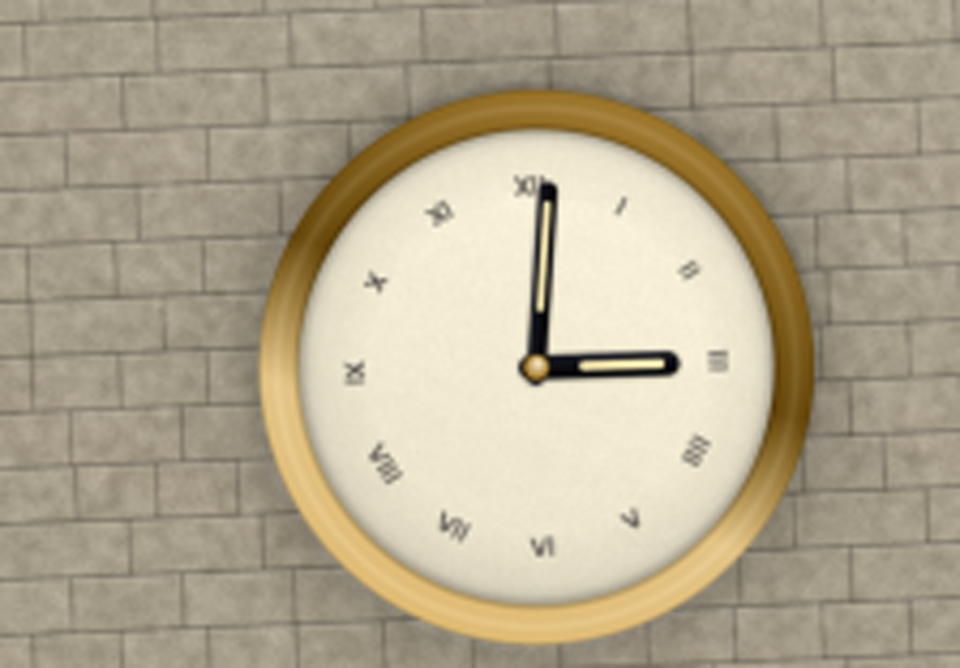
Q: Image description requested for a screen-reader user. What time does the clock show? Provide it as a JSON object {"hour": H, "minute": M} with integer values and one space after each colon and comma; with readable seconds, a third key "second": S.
{"hour": 3, "minute": 1}
